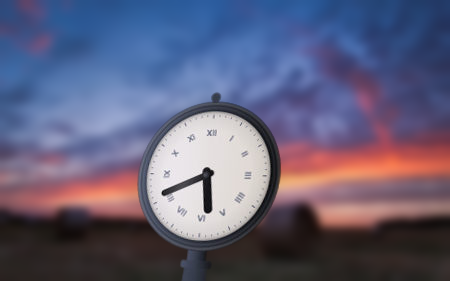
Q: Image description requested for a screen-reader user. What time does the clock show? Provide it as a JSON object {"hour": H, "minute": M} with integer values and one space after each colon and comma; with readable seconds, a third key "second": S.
{"hour": 5, "minute": 41}
